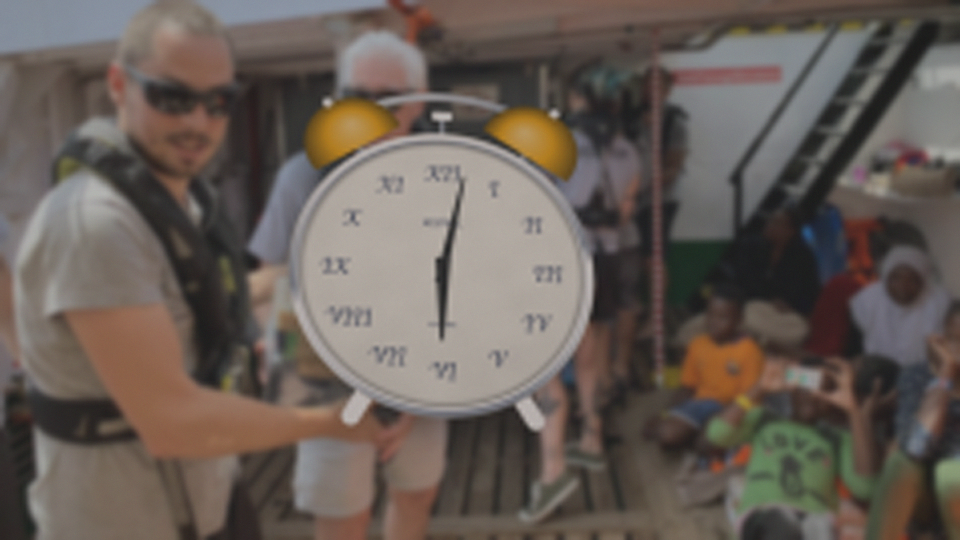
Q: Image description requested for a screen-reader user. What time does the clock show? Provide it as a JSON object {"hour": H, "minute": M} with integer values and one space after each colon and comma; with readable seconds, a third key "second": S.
{"hour": 6, "minute": 2}
